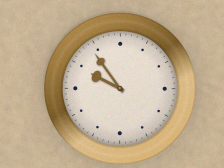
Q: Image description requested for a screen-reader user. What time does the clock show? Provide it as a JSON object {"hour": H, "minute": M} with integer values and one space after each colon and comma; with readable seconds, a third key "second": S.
{"hour": 9, "minute": 54}
